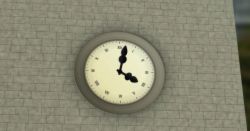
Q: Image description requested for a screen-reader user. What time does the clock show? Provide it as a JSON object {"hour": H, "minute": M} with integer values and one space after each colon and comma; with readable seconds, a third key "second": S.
{"hour": 4, "minute": 2}
